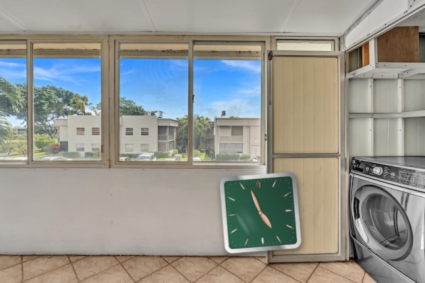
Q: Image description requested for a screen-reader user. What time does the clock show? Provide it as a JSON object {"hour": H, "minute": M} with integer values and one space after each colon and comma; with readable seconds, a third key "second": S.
{"hour": 4, "minute": 57}
